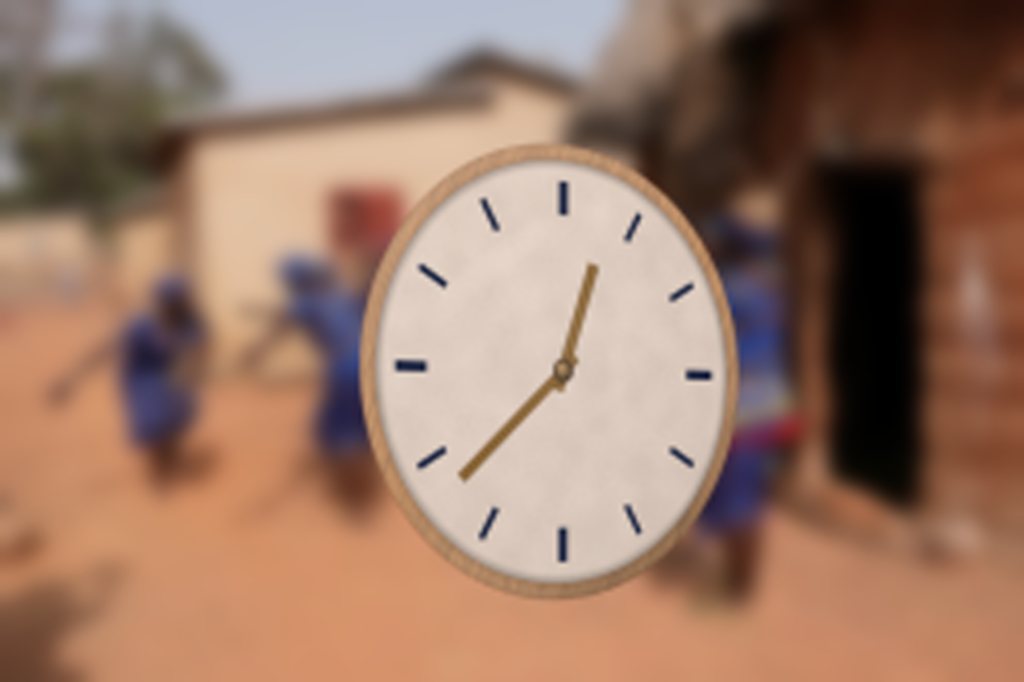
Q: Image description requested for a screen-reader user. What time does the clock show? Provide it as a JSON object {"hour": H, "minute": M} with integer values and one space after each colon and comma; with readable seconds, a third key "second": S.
{"hour": 12, "minute": 38}
